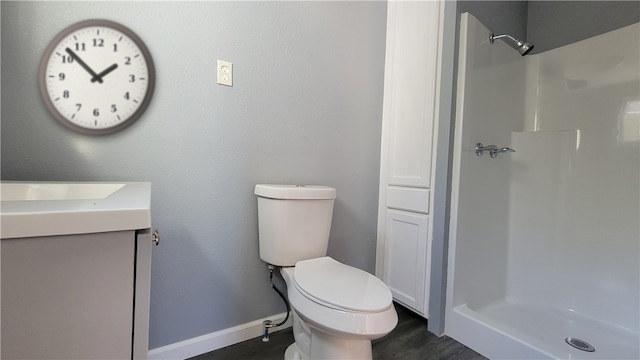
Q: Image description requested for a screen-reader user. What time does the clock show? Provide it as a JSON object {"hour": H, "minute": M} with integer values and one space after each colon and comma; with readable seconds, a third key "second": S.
{"hour": 1, "minute": 52}
